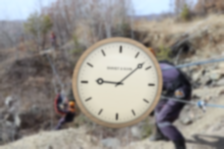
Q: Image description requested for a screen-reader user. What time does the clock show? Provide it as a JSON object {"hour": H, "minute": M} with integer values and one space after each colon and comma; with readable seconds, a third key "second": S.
{"hour": 9, "minute": 8}
